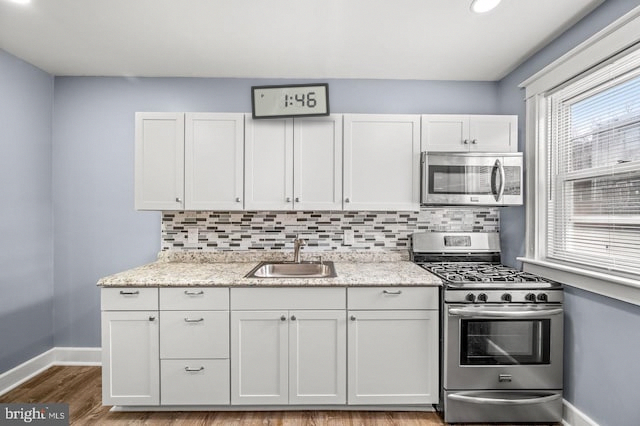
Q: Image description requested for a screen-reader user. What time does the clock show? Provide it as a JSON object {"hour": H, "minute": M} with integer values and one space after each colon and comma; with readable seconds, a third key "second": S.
{"hour": 1, "minute": 46}
